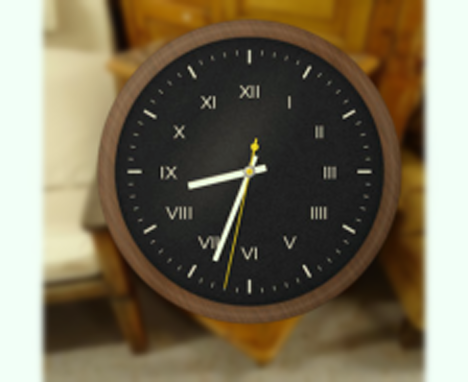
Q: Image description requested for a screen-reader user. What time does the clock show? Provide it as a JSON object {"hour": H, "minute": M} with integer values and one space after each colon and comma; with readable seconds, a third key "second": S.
{"hour": 8, "minute": 33, "second": 32}
